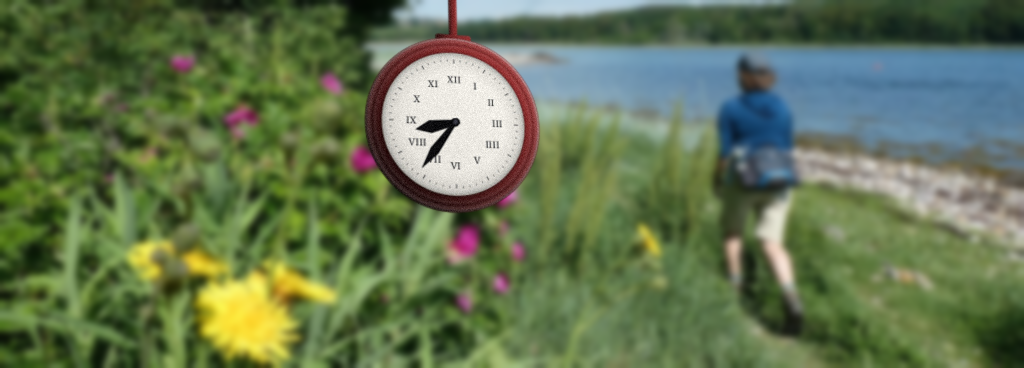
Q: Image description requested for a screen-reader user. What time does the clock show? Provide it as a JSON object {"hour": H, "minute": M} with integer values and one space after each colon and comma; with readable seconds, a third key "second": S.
{"hour": 8, "minute": 36}
